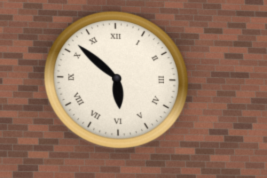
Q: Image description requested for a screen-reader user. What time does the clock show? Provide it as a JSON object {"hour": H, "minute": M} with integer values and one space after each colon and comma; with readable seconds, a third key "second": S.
{"hour": 5, "minute": 52}
